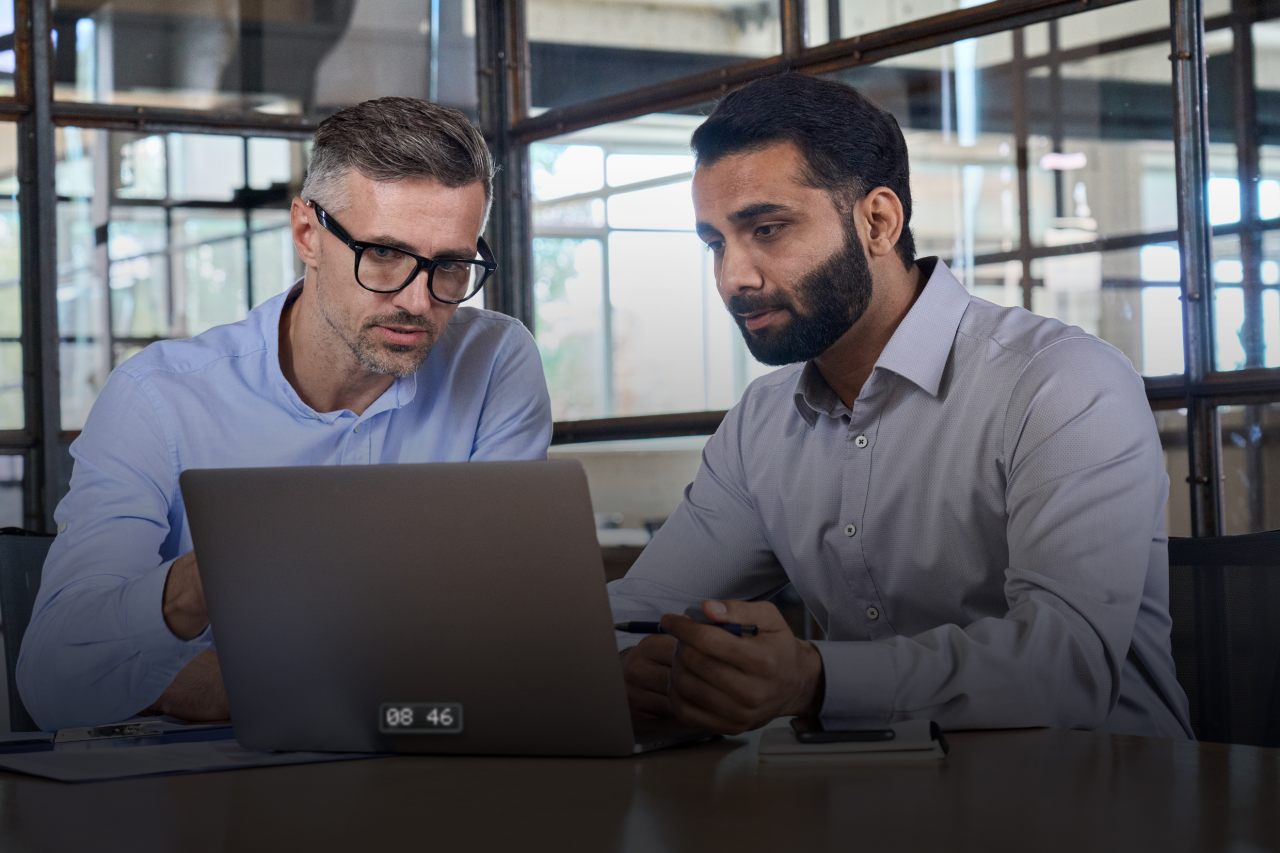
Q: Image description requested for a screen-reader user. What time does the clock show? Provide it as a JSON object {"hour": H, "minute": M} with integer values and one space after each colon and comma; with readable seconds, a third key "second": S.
{"hour": 8, "minute": 46}
